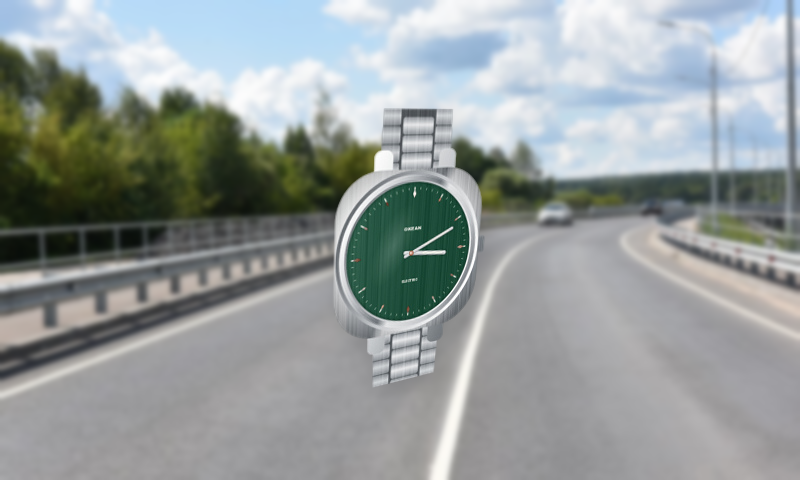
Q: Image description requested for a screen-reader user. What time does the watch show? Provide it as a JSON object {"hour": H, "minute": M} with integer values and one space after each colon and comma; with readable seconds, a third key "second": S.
{"hour": 3, "minute": 11}
